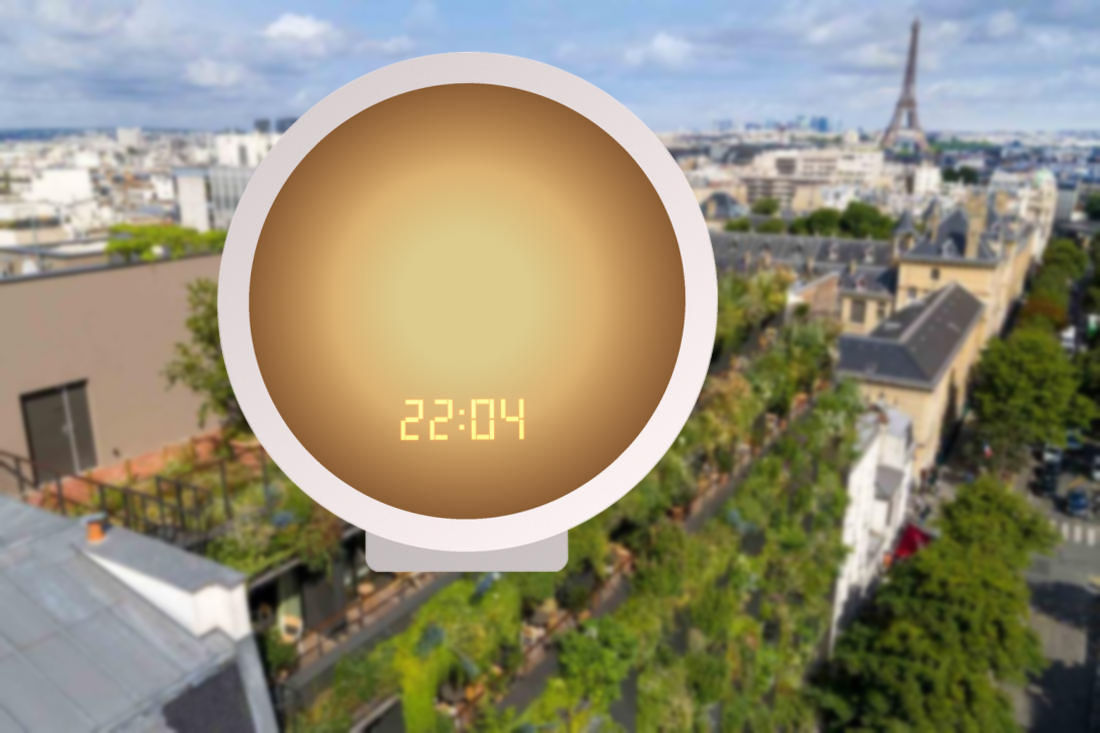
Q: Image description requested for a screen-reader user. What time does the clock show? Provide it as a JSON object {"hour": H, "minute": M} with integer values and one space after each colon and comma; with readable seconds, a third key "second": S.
{"hour": 22, "minute": 4}
